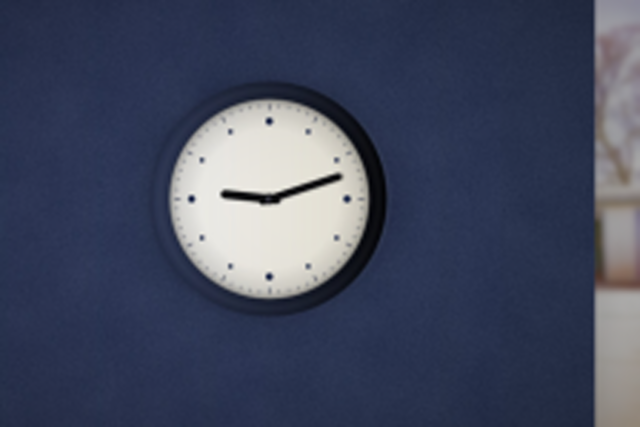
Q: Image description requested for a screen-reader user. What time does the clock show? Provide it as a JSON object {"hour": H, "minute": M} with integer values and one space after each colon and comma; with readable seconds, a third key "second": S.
{"hour": 9, "minute": 12}
